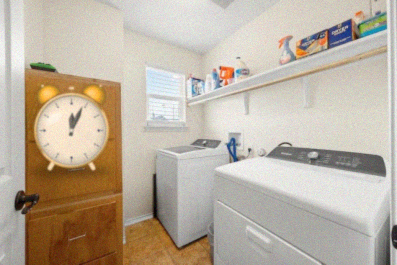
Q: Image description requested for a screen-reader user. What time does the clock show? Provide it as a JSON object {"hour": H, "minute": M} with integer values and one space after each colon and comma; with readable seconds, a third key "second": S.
{"hour": 12, "minute": 4}
